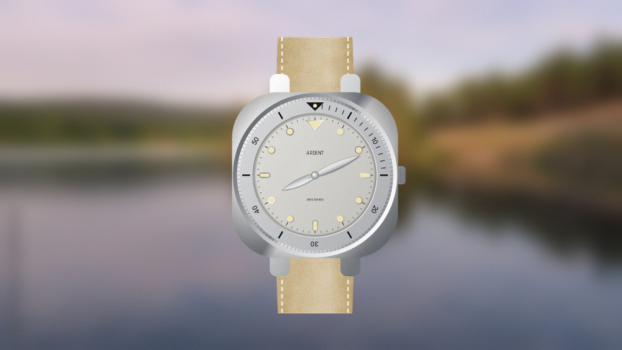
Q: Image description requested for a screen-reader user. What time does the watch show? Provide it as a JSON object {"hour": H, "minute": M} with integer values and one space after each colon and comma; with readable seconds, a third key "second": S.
{"hour": 8, "minute": 11}
